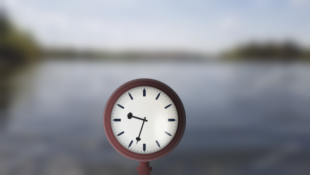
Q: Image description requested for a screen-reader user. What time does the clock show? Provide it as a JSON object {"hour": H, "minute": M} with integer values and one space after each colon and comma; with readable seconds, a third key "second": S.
{"hour": 9, "minute": 33}
